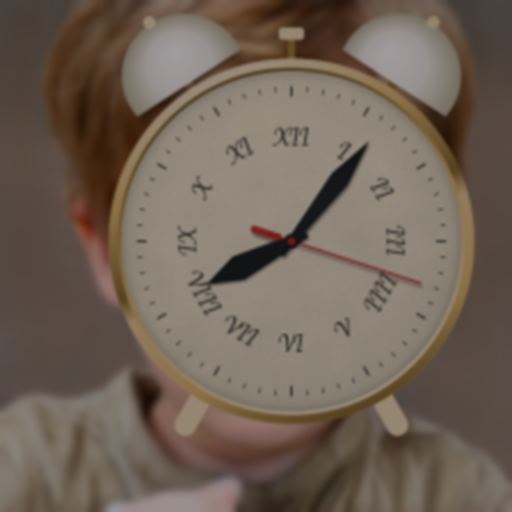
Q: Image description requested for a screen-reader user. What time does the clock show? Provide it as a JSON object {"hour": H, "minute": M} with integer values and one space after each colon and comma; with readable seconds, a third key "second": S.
{"hour": 8, "minute": 6, "second": 18}
